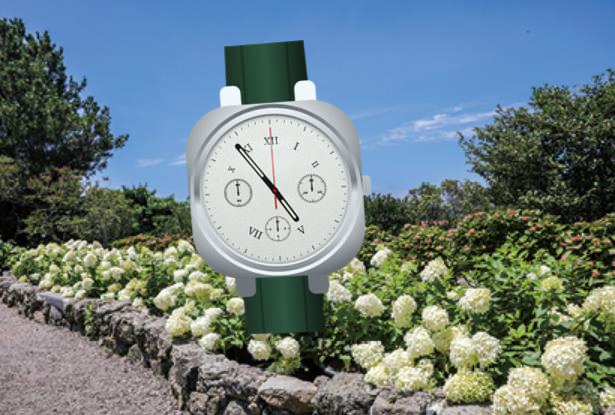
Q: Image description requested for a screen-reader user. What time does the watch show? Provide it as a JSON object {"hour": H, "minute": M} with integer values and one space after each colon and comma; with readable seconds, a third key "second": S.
{"hour": 4, "minute": 54}
